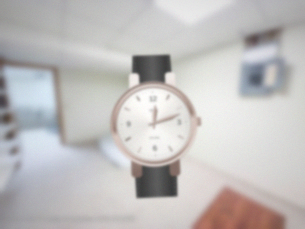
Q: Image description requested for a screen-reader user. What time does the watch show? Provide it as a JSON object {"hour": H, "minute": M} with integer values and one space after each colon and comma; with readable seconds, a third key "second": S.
{"hour": 12, "minute": 12}
